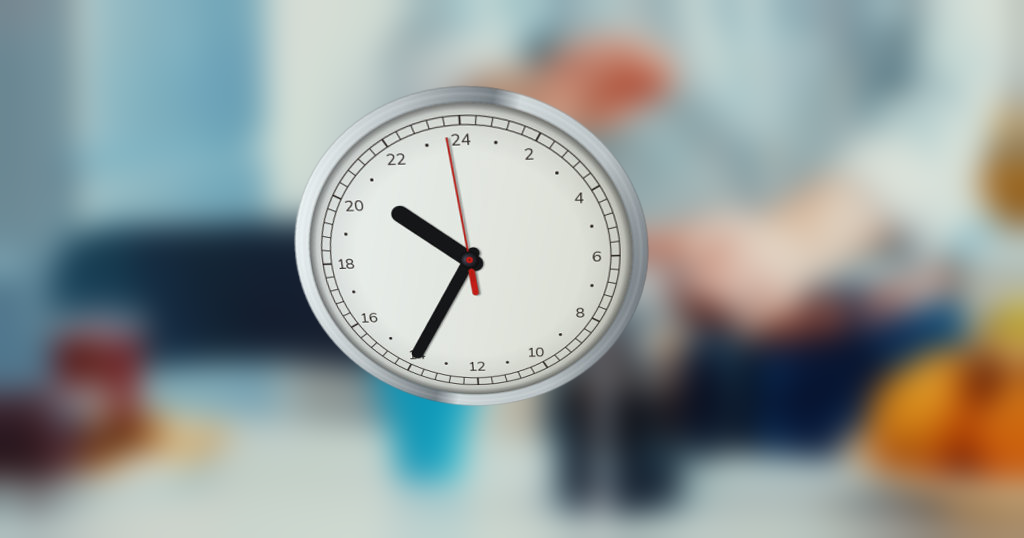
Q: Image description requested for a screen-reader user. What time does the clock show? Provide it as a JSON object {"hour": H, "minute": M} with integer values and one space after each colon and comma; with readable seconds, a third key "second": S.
{"hour": 20, "minute": 34, "second": 59}
